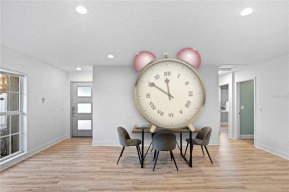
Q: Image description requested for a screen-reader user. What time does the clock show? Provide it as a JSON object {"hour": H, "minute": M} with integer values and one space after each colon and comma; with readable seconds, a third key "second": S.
{"hour": 11, "minute": 51}
